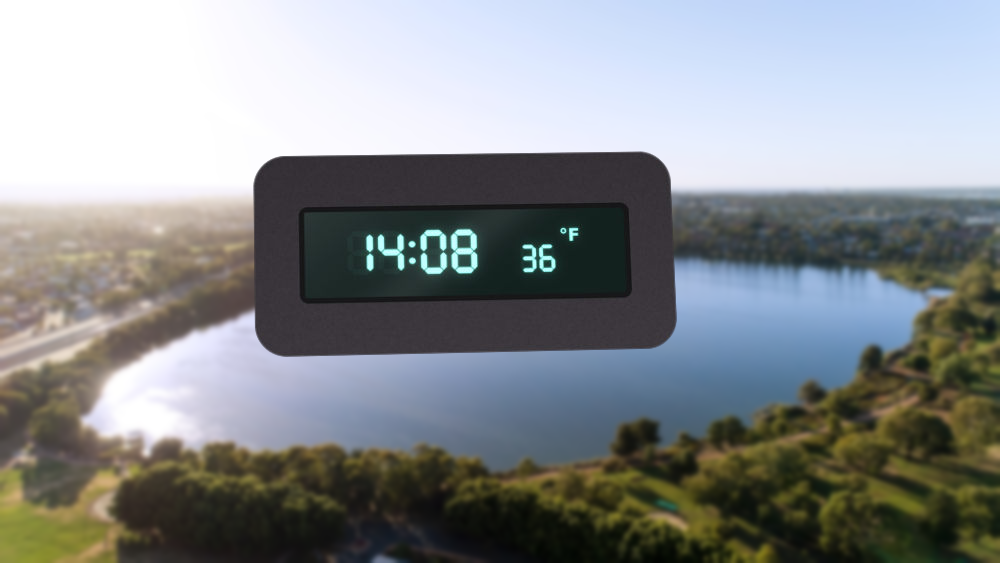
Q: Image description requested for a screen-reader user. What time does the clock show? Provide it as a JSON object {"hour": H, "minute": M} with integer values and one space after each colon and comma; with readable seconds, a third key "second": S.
{"hour": 14, "minute": 8}
